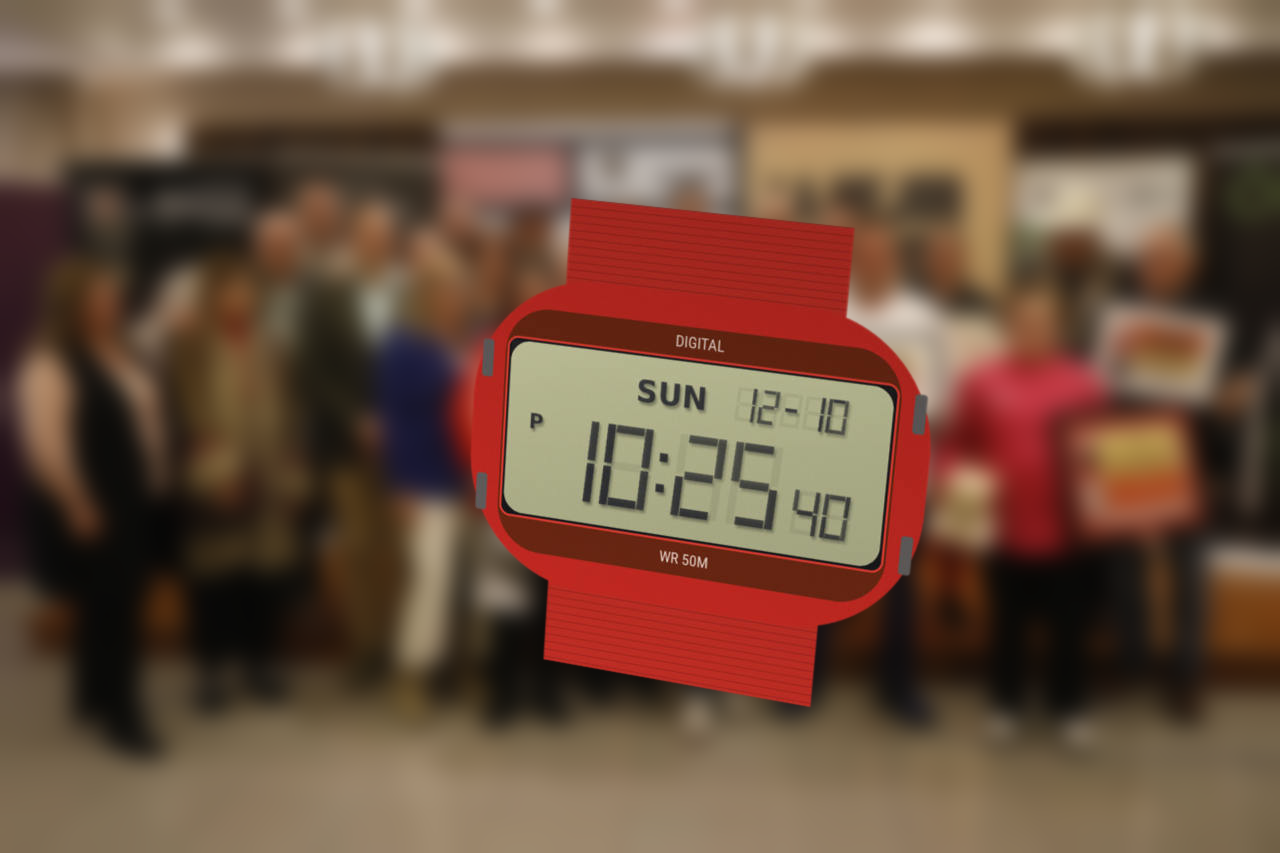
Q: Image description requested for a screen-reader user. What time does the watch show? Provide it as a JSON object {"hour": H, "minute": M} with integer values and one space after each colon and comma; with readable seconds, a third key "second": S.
{"hour": 10, "minute": 25, "second": 40}
